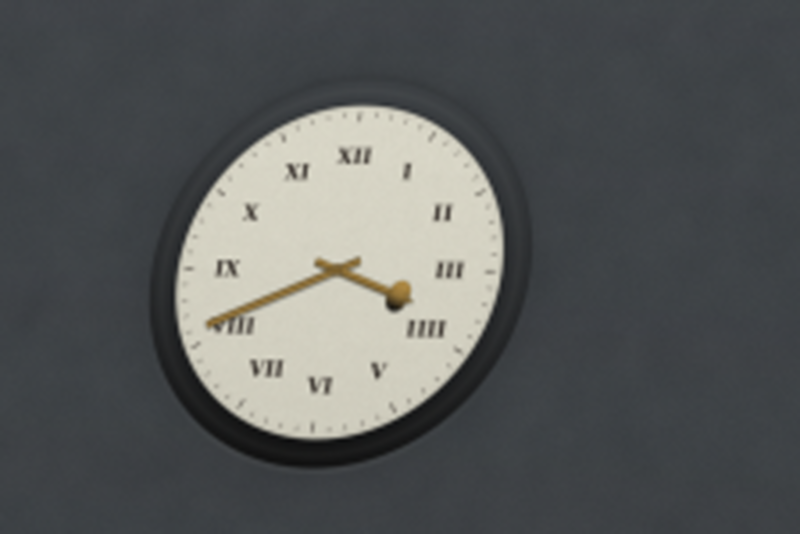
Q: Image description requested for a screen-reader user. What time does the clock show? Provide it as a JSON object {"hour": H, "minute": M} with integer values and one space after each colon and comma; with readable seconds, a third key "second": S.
{"hour": 3, "minute": 41}
